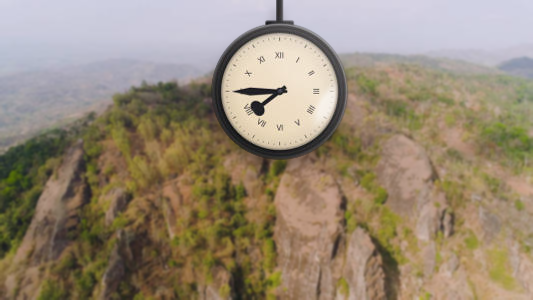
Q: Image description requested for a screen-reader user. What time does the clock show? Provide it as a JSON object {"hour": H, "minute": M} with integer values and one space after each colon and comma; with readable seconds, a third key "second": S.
{"hour": 7, "minute": 45}
